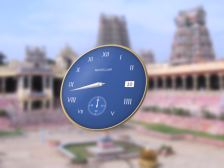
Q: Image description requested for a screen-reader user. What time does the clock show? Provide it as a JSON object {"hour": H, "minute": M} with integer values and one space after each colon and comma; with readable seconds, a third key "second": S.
{"hour": 8, "minute": 43}
